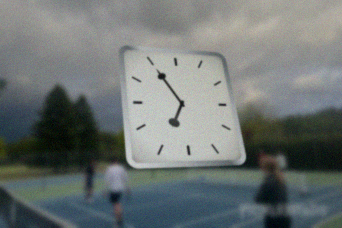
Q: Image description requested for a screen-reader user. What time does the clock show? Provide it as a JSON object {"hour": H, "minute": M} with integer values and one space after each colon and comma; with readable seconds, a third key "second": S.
{"hour": 6, "minute": 55}
